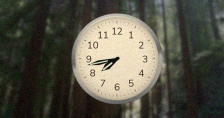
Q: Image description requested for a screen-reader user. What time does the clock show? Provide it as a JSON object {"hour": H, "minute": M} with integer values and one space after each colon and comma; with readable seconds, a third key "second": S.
{"hour": 7, "minute": 43}
